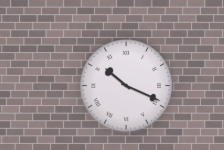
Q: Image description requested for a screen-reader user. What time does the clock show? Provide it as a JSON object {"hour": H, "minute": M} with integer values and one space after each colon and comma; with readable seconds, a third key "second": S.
{"hour": 10, "minute": 19}
